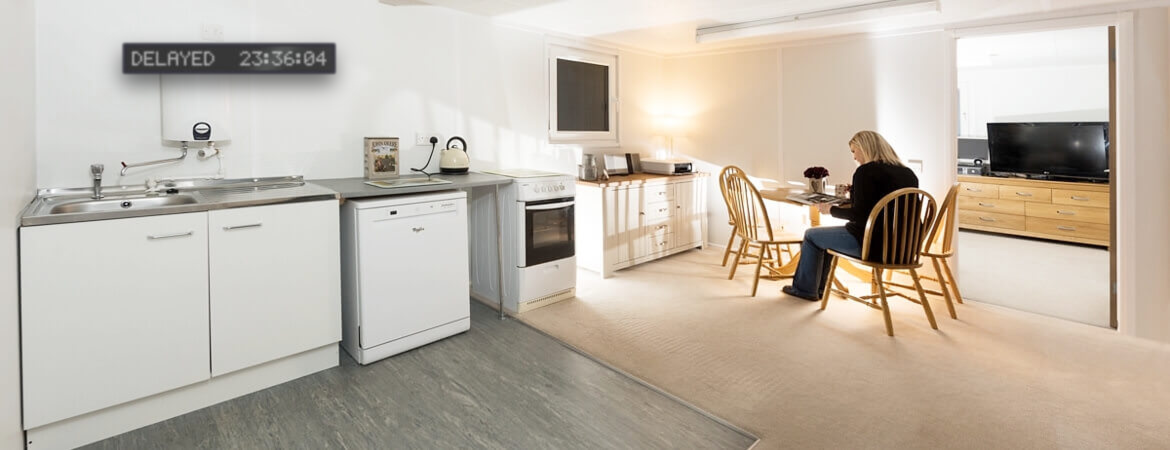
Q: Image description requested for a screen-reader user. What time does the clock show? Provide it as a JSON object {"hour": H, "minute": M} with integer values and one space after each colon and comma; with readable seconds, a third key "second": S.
{"hour": 23, "minute": 36, "second": 4}
